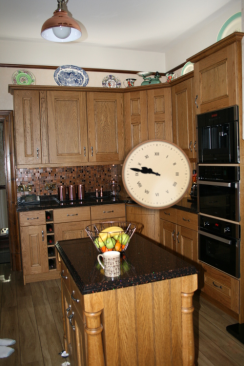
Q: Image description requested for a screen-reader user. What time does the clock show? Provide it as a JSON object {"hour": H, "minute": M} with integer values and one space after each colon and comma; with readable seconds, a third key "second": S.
{"hour": 9, "minute": 47}
